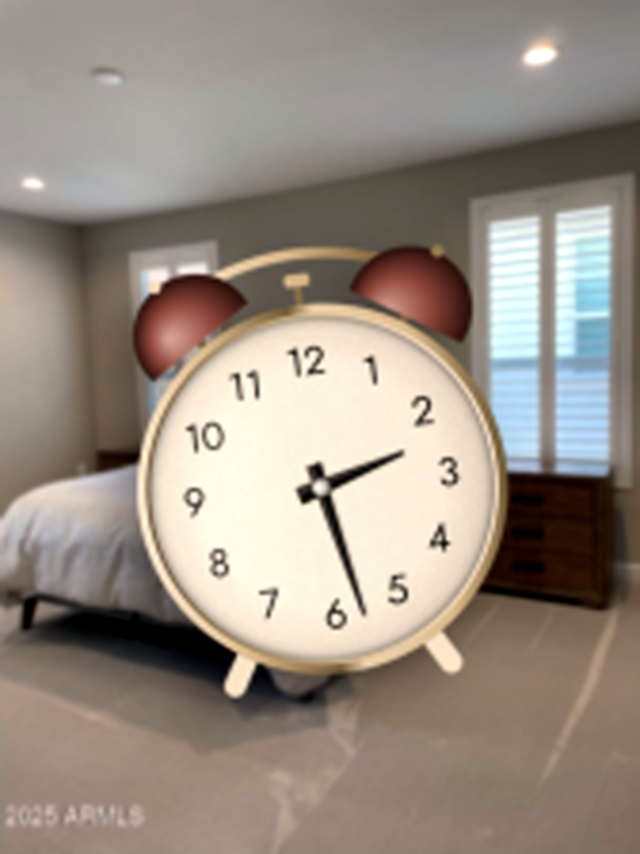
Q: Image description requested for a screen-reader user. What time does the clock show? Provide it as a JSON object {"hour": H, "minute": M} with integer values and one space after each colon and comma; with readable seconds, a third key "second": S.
{"hour": 2, "minute": 28}
